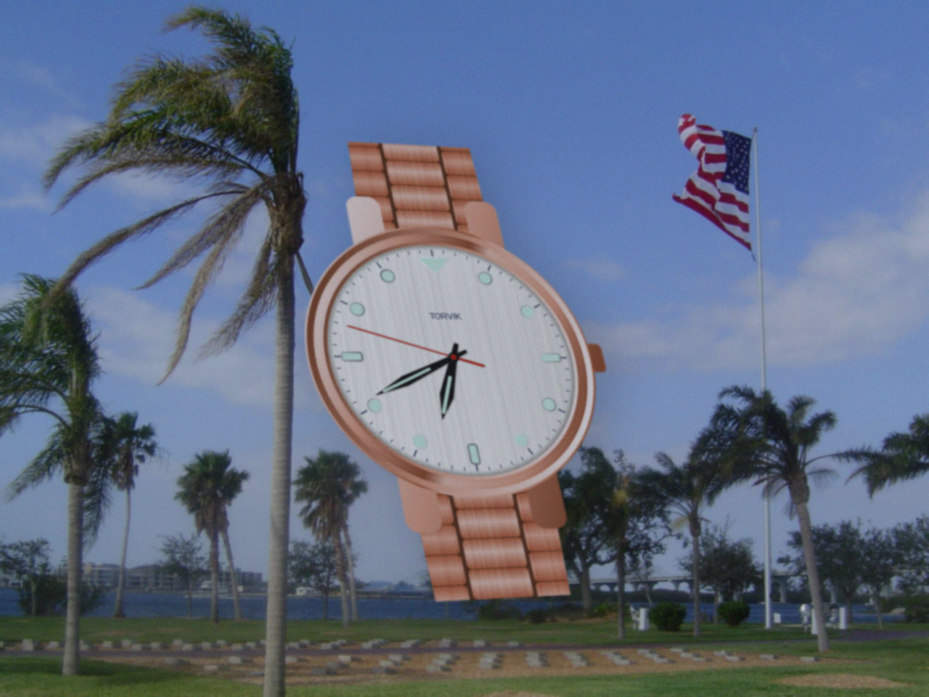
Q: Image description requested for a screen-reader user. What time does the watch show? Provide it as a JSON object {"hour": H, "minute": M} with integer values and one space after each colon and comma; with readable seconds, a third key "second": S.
{"hour": 6, "minute": 40, "second": 48}
